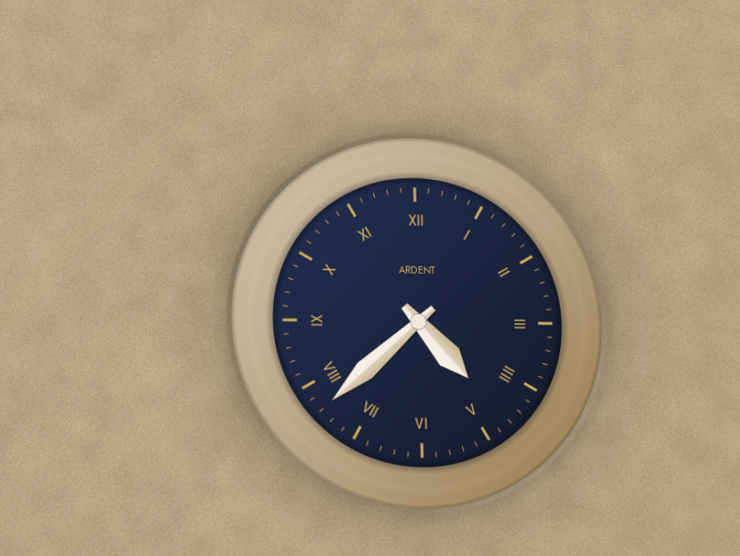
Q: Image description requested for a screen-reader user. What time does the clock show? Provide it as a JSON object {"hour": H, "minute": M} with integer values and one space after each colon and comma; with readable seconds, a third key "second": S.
{"hour": 4, "minute": 38}
